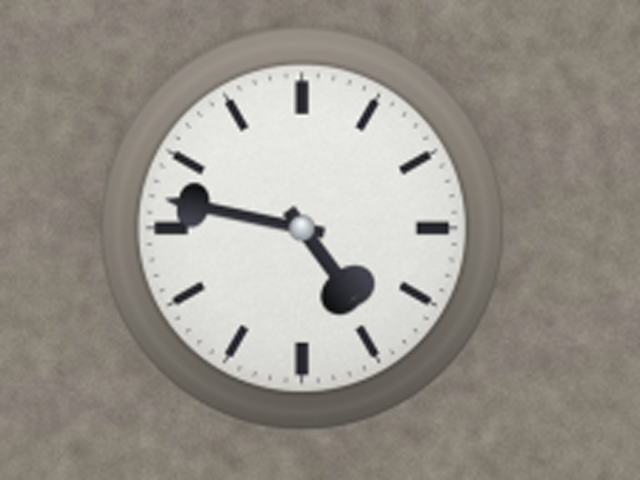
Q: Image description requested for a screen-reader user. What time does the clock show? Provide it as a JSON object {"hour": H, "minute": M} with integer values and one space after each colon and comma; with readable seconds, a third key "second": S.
{"hour": 4, "minute": 47}
